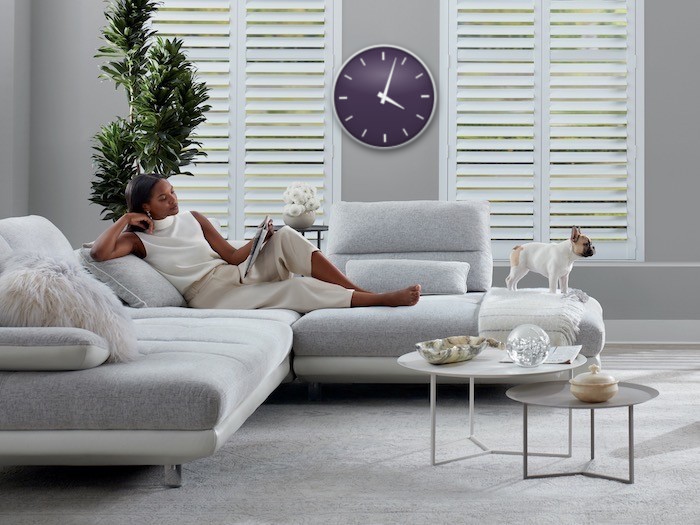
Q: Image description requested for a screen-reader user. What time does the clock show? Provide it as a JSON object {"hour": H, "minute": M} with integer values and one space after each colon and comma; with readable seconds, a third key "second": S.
{"hour": 4, "minute": 3}
